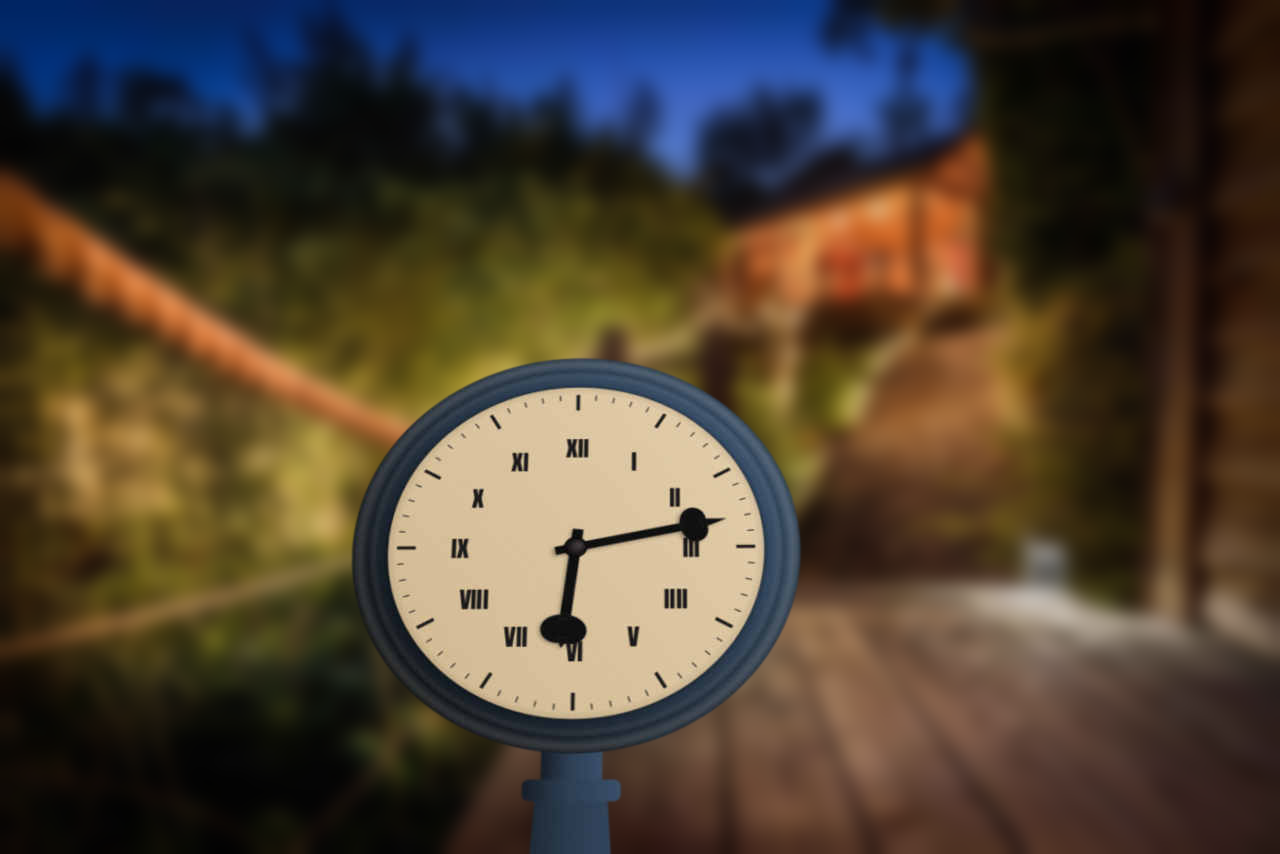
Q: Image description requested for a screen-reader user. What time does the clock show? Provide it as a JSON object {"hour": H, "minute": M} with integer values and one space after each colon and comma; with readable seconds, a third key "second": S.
{"hour": 6, "minute": 13}
